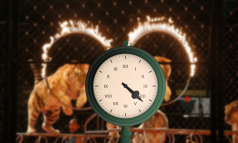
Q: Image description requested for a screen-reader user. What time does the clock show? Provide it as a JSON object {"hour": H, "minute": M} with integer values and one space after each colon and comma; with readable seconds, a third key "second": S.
{"hour": 4, "minute": 22}
